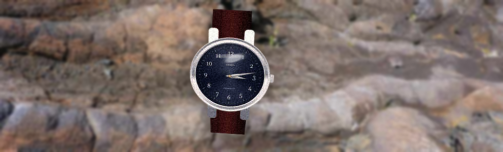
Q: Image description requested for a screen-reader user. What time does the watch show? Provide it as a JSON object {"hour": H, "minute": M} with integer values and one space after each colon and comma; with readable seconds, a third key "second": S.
{"hour": 3, "minute": 13}
